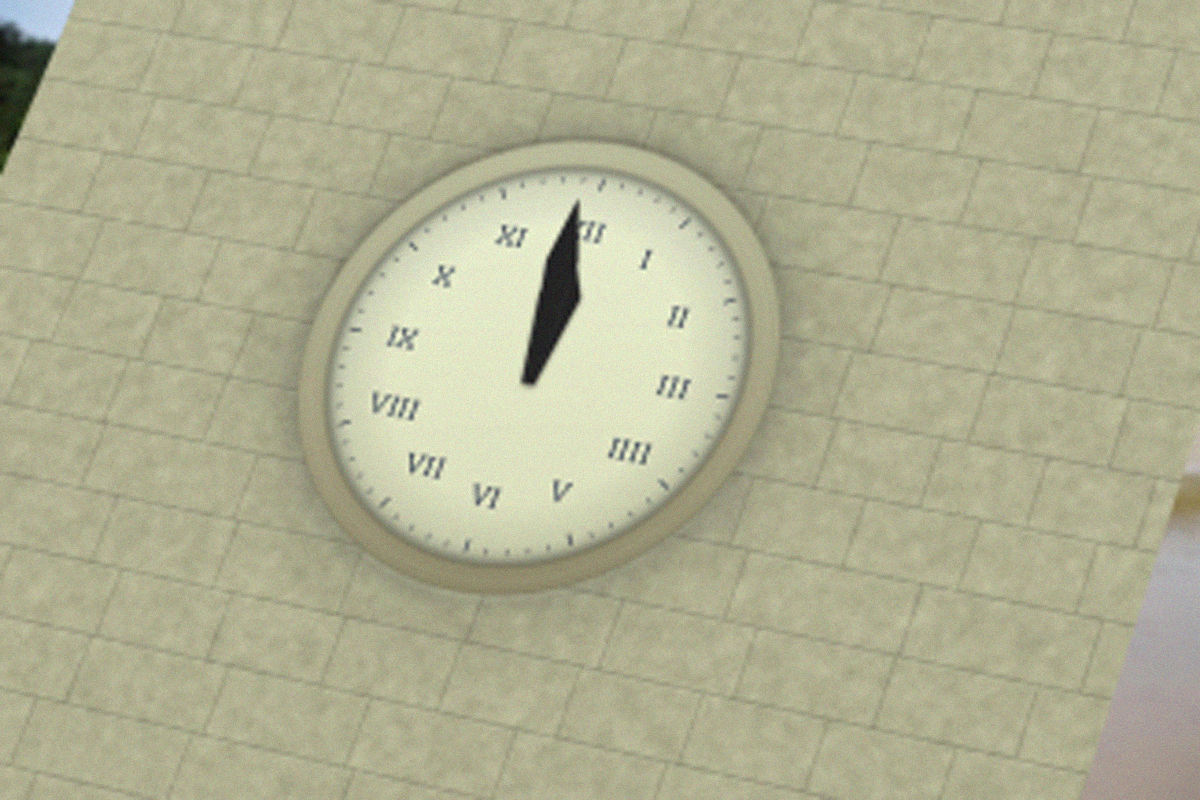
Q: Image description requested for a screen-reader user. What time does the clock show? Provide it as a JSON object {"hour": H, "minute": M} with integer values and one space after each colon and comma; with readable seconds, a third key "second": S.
{"hour": 11, "minute": 59}
